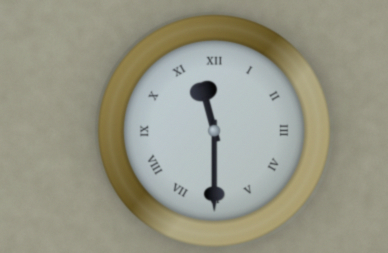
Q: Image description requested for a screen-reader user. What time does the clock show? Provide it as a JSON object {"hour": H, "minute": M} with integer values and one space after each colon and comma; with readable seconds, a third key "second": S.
{"hour": 11, "minute": 30}
